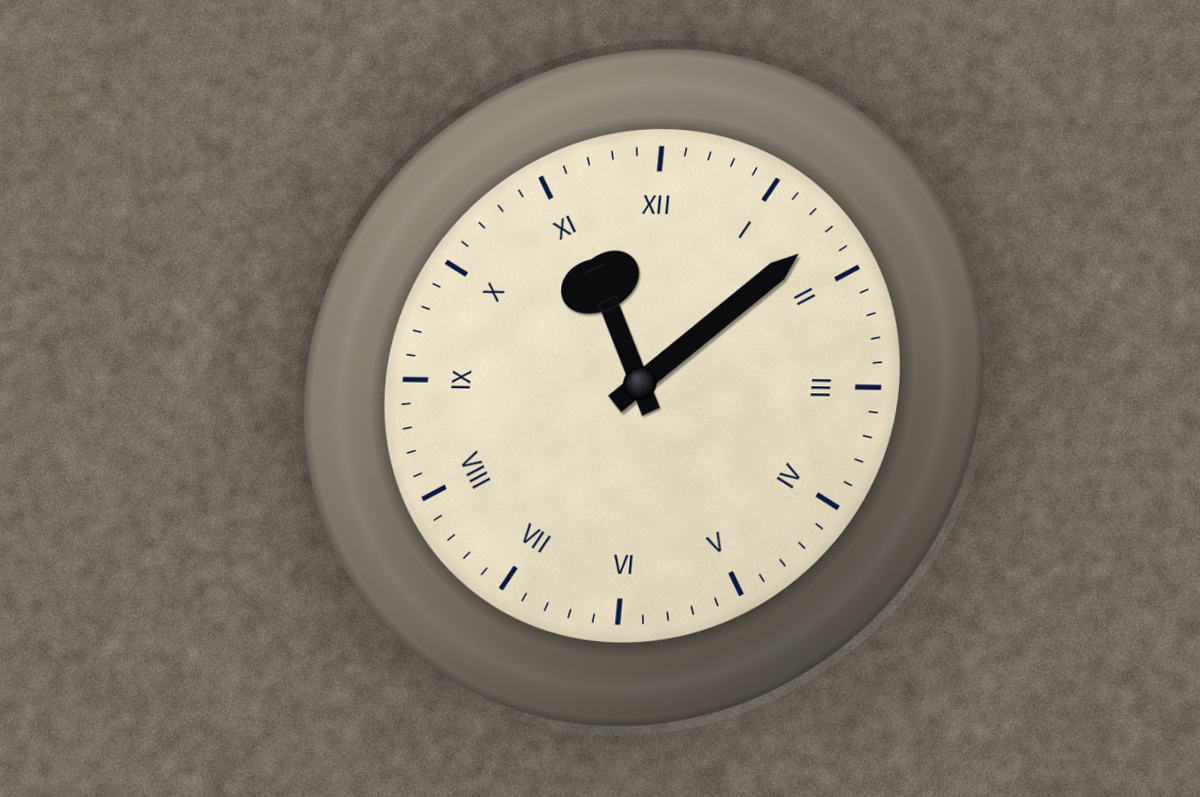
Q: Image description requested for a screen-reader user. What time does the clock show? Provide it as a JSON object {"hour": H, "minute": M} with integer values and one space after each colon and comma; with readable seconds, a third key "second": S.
{"hour": 11, "minute": 8}
